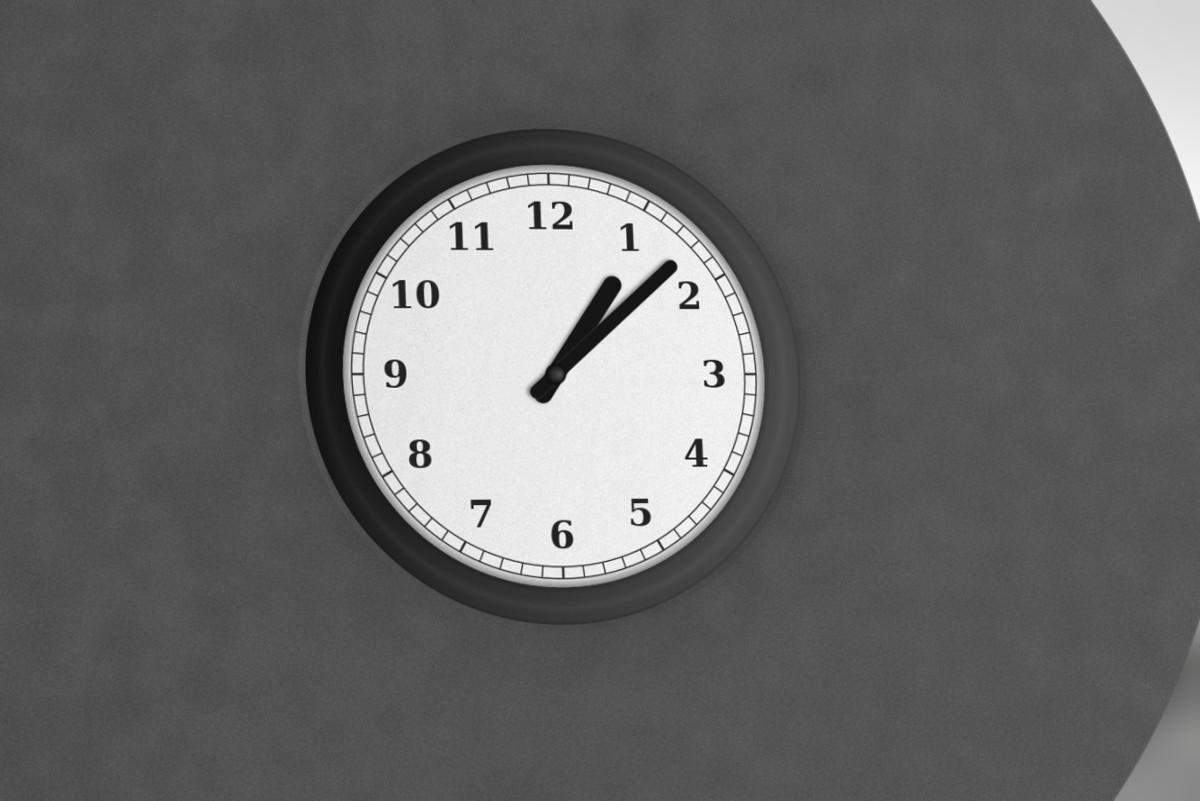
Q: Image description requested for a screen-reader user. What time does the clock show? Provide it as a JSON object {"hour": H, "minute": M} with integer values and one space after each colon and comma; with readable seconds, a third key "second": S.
{"hour": 1, "minute": 8}
